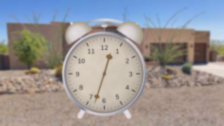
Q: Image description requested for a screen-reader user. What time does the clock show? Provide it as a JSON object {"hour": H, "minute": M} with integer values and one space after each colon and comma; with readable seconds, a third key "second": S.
{"hour": 12, "minute": 33}
